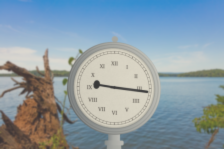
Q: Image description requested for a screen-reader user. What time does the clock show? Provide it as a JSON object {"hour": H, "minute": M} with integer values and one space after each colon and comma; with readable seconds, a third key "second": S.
{"hour": 9, "minute": 16}
